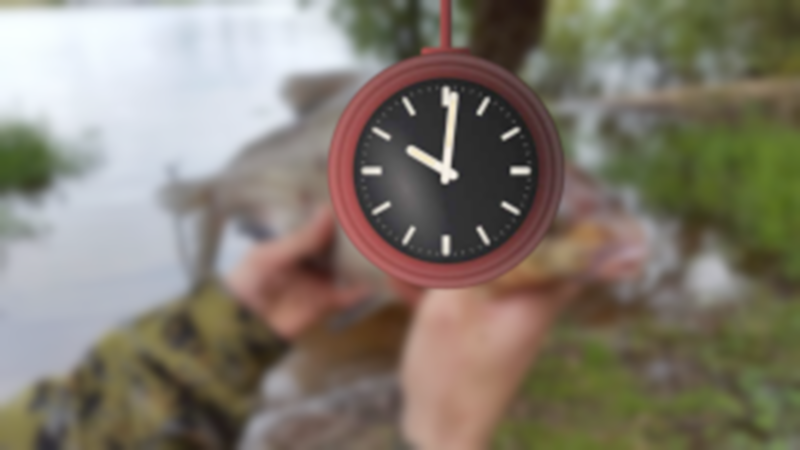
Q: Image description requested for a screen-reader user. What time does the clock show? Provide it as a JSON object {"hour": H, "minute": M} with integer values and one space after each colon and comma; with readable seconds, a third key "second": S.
{"hour": 10, "minute": 1}
